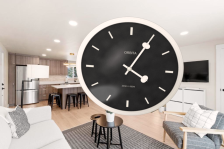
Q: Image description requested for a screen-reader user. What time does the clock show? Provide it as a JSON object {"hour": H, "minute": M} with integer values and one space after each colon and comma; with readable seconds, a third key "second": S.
{"hour": 4, "minute": 5}
